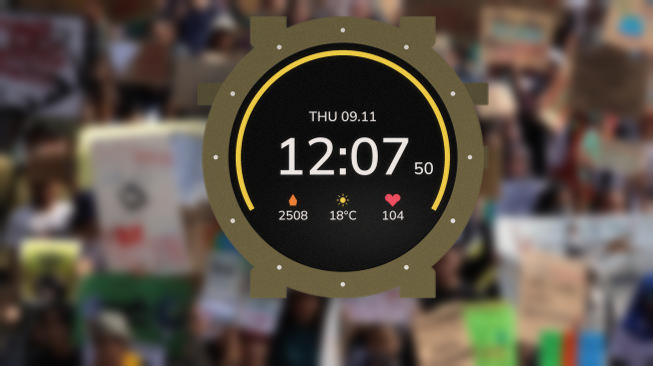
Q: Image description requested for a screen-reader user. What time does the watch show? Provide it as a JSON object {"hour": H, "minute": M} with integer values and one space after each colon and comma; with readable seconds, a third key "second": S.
{"hour": 12, "minute": 7, "second": 50}
